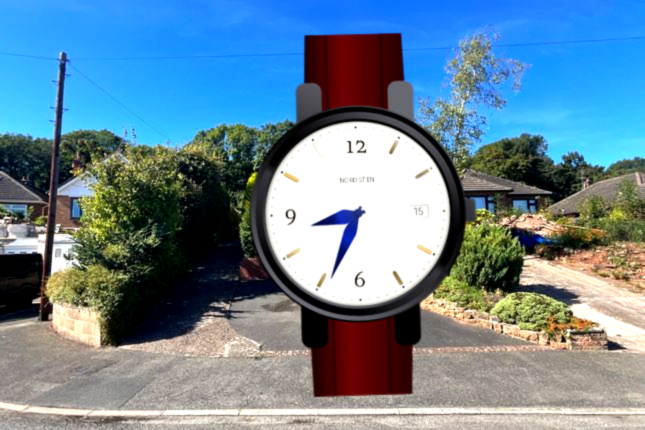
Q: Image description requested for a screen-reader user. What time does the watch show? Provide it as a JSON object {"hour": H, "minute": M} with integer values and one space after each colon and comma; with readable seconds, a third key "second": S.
{"hour": 8, "minute": 34}
